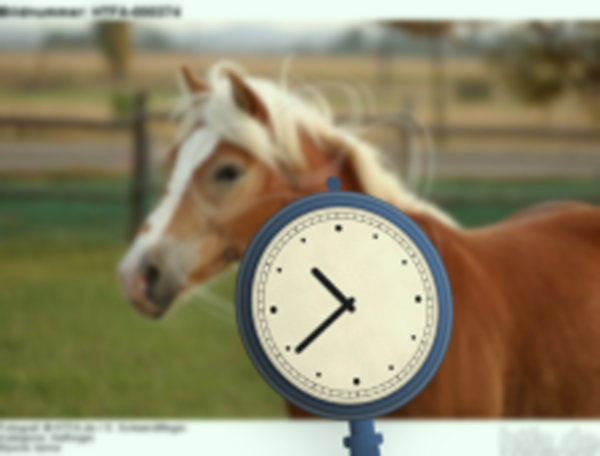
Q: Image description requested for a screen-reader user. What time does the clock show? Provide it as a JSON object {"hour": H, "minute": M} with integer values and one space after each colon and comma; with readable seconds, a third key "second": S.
{"hour": 10, "minute": 39}
